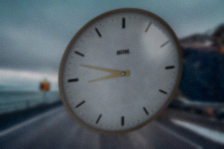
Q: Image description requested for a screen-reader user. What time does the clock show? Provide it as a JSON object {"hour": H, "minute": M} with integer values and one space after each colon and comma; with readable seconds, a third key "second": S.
{"hour": 8, "minute": 48}
